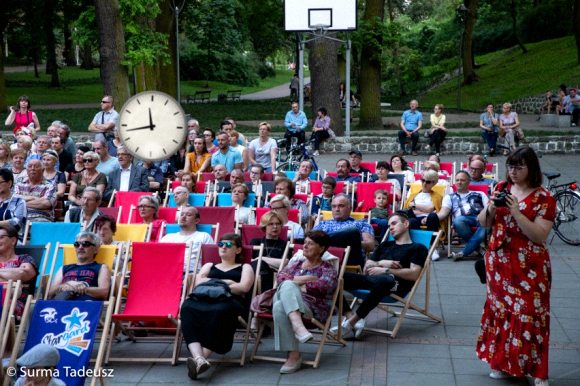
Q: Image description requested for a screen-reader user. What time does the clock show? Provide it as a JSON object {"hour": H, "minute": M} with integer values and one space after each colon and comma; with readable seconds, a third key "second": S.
{"hour": 11, "minute": 43}
